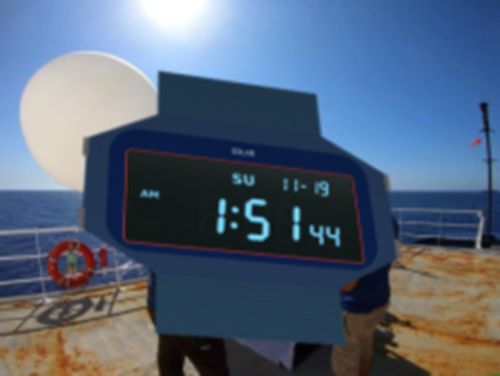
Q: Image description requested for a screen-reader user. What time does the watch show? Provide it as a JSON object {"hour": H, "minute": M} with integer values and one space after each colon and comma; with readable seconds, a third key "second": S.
{"hour": 1, "minute": 51, "second": 44}
